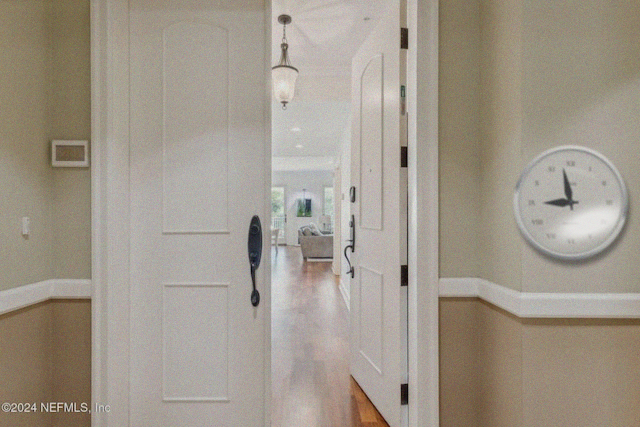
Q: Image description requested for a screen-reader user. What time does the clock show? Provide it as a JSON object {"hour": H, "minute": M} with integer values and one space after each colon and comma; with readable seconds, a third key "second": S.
{"hour": 8, "minute": 58}
